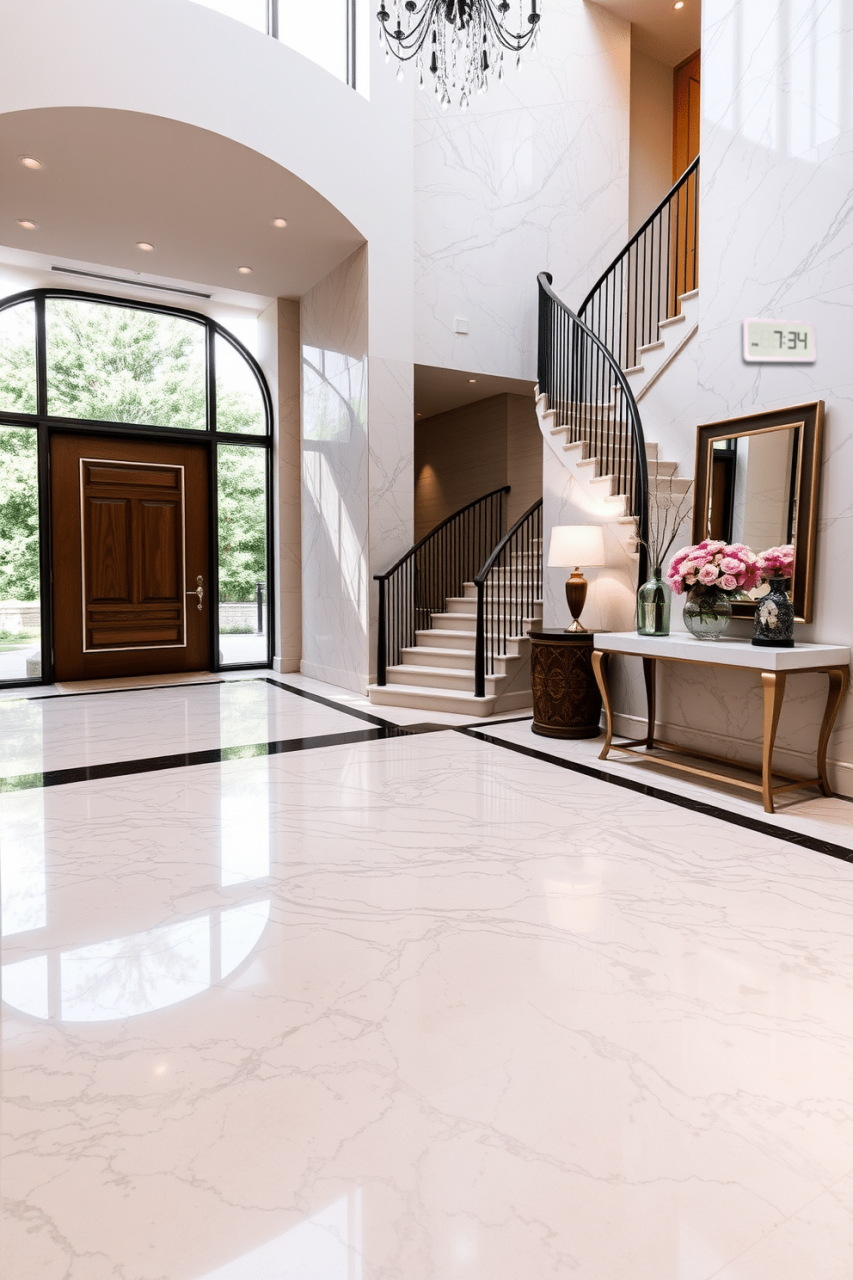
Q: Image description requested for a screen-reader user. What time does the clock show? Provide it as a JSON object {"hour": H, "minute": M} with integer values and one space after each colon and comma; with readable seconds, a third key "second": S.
{"hour": 7, "minute": 34}
